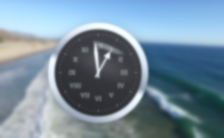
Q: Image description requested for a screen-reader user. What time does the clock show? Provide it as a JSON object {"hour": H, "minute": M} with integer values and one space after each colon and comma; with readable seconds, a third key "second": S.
{"hour": 12, "minute": 59}
